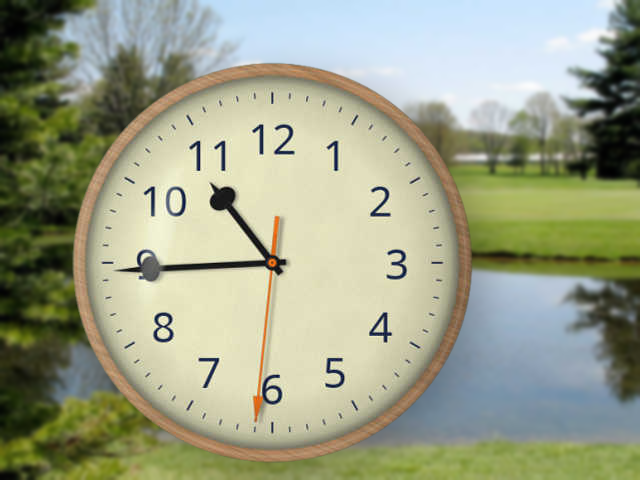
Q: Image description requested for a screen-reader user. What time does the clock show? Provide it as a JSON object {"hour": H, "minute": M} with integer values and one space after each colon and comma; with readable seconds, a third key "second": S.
{"hour": 10, "minute": 44, "second": 31}
